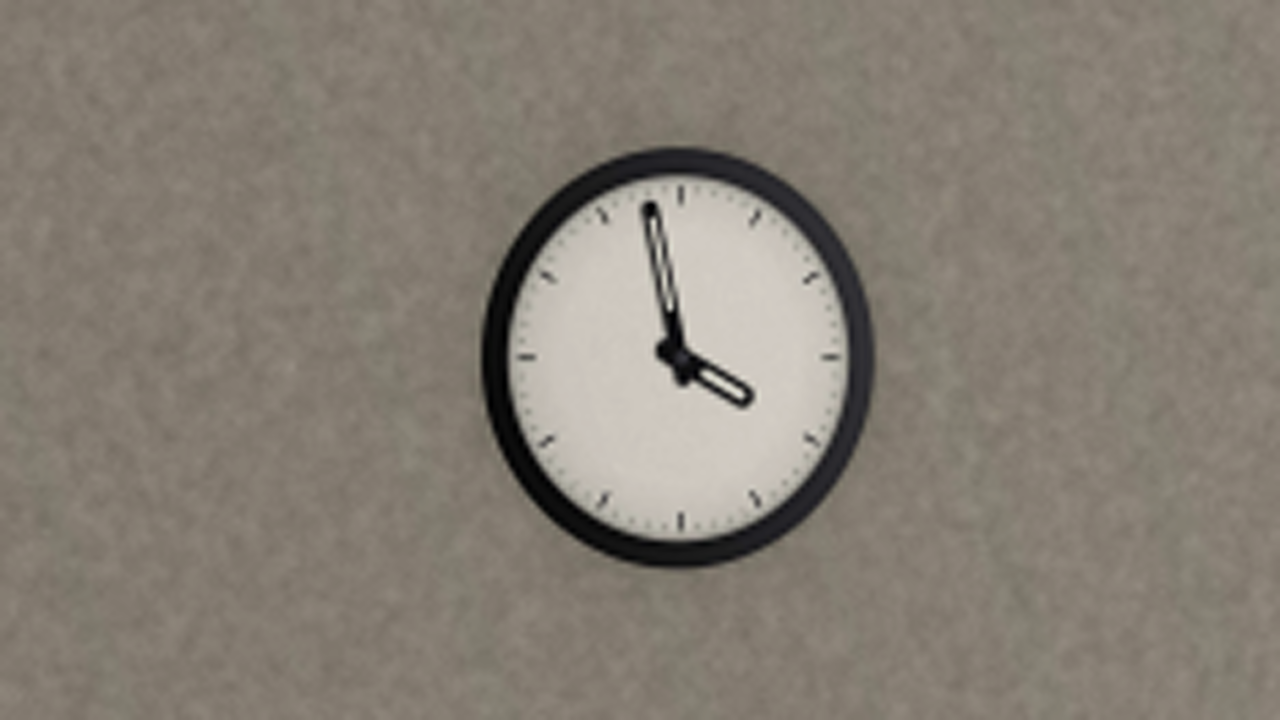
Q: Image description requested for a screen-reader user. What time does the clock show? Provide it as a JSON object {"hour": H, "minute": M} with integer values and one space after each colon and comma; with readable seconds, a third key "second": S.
{"hour": 3, "minute": 58}
